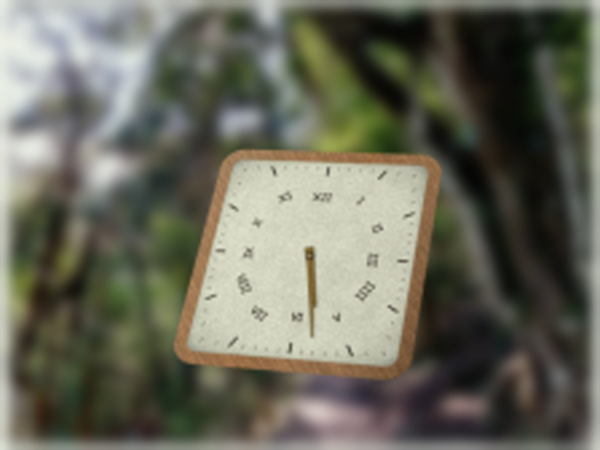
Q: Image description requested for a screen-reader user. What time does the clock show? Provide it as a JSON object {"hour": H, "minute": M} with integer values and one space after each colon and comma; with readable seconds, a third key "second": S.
{"hour": 5, "minute": 28}
